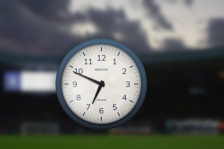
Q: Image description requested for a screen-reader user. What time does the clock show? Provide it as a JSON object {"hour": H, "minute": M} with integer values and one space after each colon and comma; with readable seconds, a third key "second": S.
{"hour": 6, "minute": 49}
